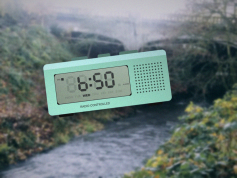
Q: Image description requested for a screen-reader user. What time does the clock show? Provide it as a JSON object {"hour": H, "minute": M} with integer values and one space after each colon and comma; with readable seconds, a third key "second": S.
{"hour": 6, "minute": 50}
